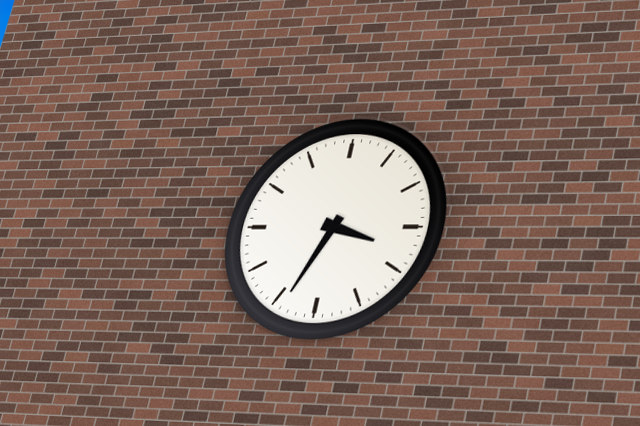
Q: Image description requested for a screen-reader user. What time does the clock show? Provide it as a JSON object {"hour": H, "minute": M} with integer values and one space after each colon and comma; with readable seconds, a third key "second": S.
{"hour": 3, "minute": 34}
